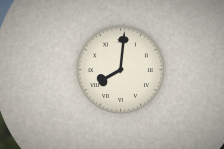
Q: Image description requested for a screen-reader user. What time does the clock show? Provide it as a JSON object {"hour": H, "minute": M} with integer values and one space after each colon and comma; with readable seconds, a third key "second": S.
{"hour": 8, "minute": 1}
